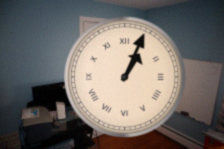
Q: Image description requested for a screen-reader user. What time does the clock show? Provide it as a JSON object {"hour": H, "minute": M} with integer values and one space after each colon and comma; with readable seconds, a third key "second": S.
{"hour": 1, "minute": 4}
